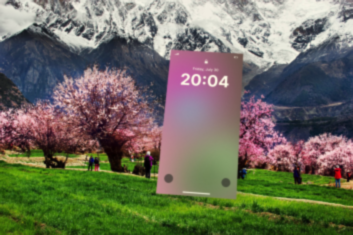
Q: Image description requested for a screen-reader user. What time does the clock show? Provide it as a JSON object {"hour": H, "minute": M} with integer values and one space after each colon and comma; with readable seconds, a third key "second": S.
{"hour": 20, "minute": 4}
